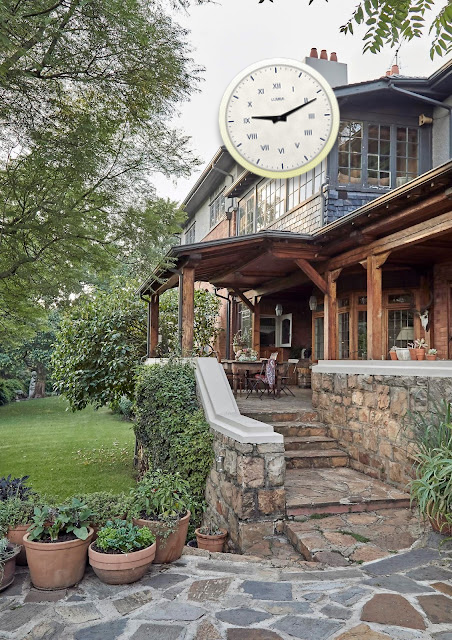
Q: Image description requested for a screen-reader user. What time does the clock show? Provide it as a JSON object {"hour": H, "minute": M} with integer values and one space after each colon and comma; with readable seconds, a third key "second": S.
{"hour": 9, "minute": 11}
